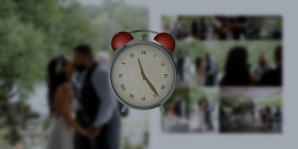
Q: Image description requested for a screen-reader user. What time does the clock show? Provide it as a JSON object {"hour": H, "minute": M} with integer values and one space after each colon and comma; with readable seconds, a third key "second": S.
{"hour": 11, "minute": 24}
